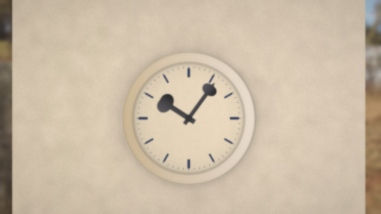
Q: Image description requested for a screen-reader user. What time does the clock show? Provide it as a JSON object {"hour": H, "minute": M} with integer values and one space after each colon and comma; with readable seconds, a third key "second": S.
{"hour": 10, "minute": 6}
